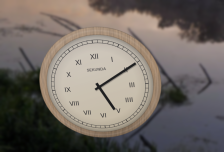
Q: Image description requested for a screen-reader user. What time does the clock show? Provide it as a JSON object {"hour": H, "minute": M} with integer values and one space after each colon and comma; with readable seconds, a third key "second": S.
{"hour": 5, "minute": 10}
